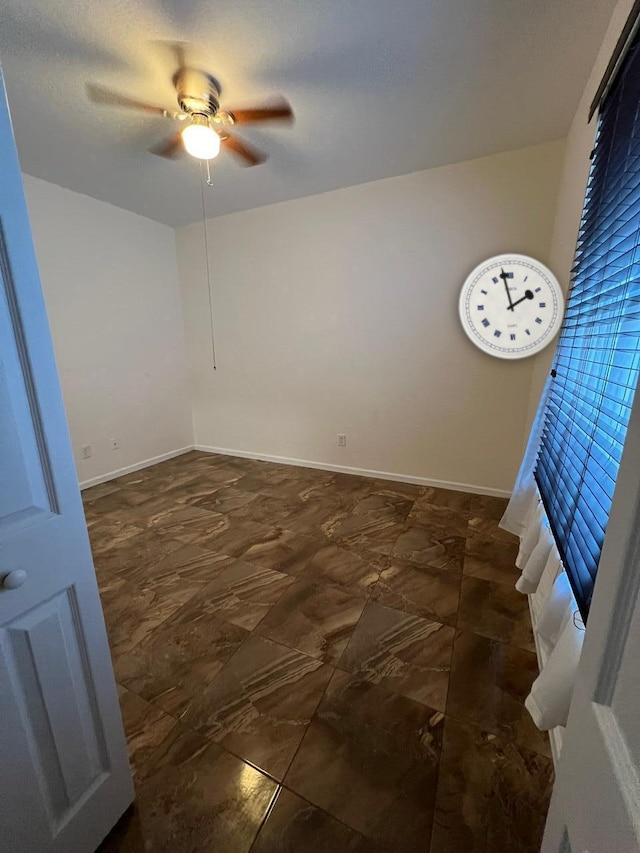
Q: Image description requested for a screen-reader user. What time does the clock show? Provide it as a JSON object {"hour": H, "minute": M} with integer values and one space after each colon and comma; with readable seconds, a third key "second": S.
{"hour": 1, "minute": 58}
